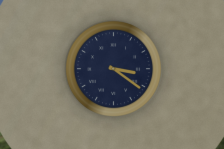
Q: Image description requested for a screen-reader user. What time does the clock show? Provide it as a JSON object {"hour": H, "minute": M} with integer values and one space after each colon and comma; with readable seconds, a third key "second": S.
{"hour": 3, "minute": 21}
